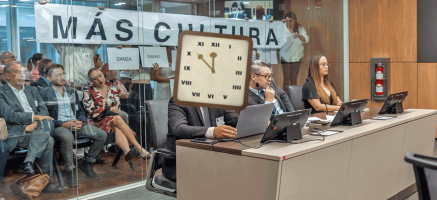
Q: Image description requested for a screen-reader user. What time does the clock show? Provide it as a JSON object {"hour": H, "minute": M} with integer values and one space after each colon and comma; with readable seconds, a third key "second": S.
{"hour": 11, "minute": 52}
